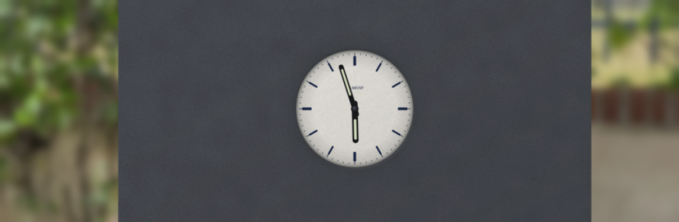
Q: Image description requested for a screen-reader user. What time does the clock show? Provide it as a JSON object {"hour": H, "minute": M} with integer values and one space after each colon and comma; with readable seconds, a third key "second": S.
{"hour": 5, "minute": 57}
